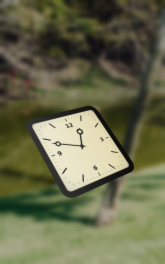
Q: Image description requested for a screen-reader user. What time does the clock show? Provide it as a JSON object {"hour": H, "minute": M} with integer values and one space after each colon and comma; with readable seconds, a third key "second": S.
{"hour": 12, "minute": 49}
